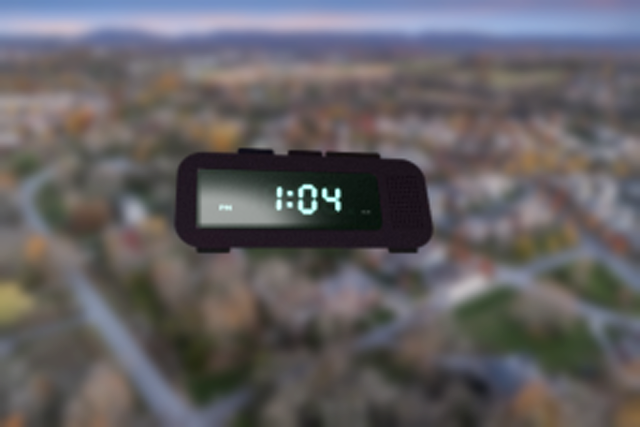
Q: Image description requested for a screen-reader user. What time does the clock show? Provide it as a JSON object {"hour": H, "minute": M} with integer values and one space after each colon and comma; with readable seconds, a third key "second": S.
{"hour": 1, "minute": 4}
